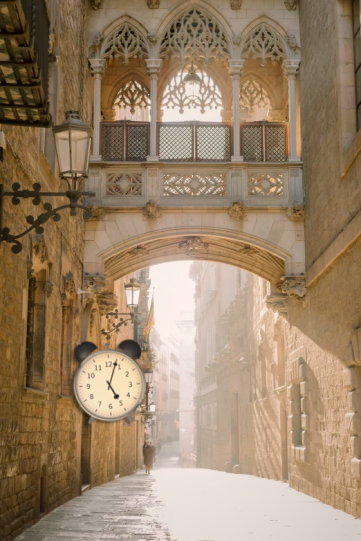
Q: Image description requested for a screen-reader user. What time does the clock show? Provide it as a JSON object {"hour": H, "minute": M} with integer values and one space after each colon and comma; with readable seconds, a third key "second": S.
{"hour": 5, "minute": 3}
